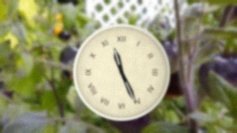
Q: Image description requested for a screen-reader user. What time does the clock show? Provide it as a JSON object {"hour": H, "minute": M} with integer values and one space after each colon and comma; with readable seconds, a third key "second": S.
{"hour": 11, "minute": 26}
